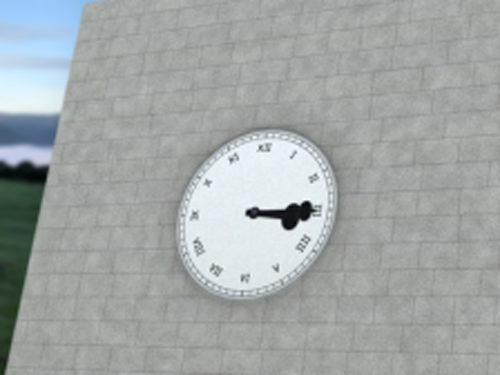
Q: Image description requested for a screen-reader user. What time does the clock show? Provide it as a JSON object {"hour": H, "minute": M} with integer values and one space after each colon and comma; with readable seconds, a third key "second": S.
{"hour": 3, "minute": 15}
